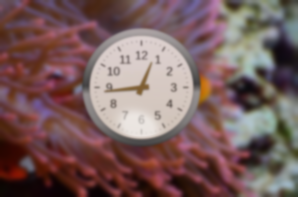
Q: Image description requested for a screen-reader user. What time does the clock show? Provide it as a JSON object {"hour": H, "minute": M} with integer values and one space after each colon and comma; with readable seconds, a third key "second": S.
{"hour": 12, "minute": 44}
